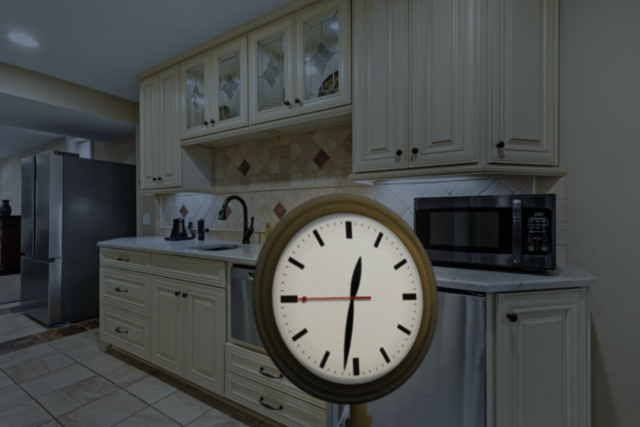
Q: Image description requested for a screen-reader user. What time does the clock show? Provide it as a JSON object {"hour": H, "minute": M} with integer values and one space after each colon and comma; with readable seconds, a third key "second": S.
{"hour": 12, "minute": 31, "second": 45}
